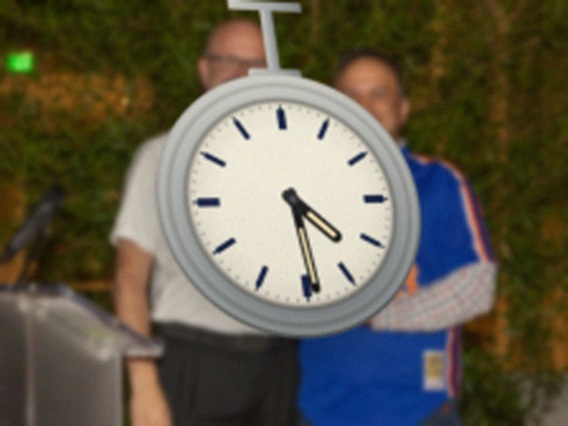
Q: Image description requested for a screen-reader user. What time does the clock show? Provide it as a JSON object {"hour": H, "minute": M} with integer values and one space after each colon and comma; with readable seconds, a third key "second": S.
{"hour": 4, "minute": 29}
